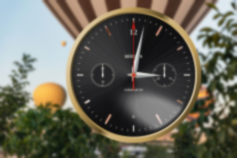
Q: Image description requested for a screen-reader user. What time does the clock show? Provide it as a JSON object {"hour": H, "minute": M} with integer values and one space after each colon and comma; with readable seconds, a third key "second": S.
{"hour": 3, "minute": 2}
